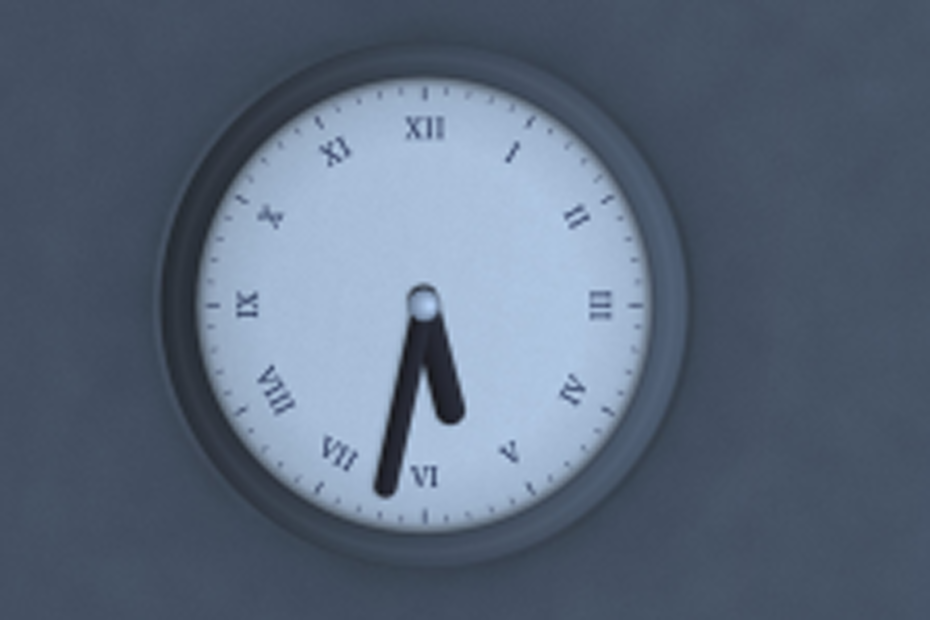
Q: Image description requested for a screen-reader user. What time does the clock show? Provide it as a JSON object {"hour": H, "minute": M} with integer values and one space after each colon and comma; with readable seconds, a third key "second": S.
{"hour": 5, "minute": 32}
